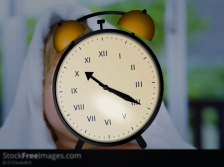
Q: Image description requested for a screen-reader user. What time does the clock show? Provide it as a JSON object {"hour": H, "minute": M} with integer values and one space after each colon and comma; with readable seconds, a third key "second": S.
{"hour": 10, "minute": 20}
